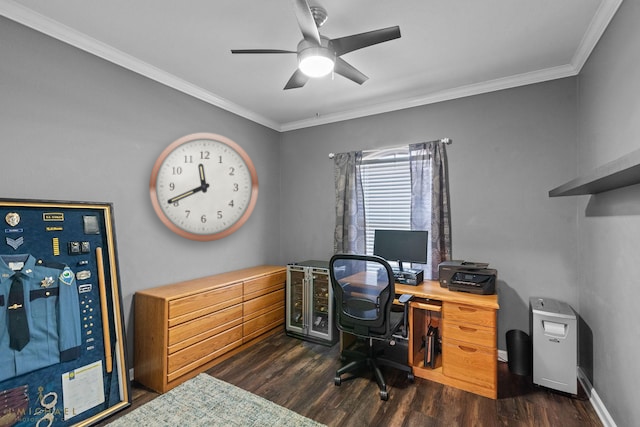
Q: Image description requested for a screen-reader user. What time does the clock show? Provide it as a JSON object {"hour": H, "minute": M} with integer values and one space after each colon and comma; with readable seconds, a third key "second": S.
{"hour": 11, "minute": 41}
